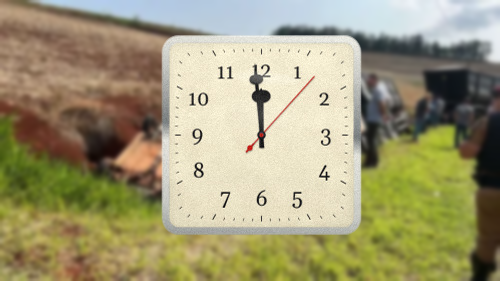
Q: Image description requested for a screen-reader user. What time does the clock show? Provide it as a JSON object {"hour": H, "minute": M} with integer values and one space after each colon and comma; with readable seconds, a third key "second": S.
{"hour": 11, "minute": 59, "second": 7}
